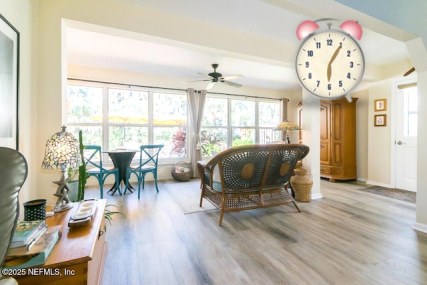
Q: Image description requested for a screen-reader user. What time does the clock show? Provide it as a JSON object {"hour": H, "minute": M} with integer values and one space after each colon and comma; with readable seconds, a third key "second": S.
{"hour": 6, "minute": 5}
